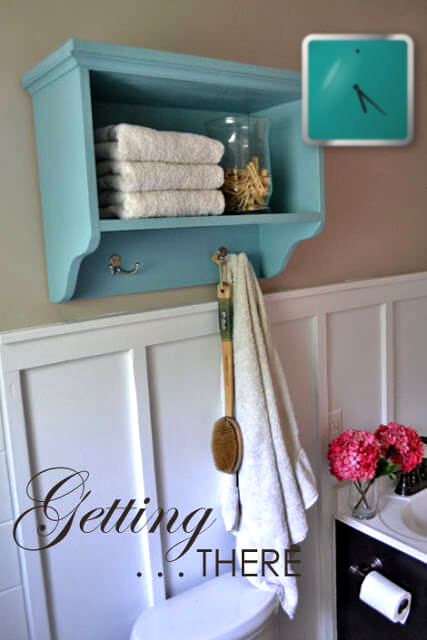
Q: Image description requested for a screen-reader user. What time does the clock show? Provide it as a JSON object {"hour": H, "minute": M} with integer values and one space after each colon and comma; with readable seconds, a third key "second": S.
{"hour": 5, "minute": 22}
